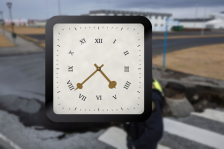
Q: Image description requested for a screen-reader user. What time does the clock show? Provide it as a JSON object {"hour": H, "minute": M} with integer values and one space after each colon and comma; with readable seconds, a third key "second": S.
{"hour": 4, "minute": 38}
